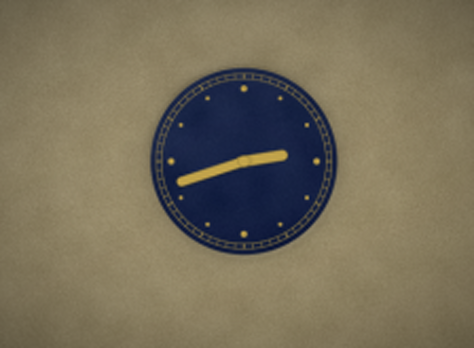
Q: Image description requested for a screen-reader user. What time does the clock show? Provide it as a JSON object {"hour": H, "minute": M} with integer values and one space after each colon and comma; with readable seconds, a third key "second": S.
{"hour": 2, "minute": 42}
